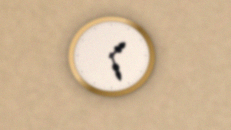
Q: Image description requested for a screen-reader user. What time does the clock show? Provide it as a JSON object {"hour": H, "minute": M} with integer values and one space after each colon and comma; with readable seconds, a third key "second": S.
{"hour": 1, "minute": 27}
